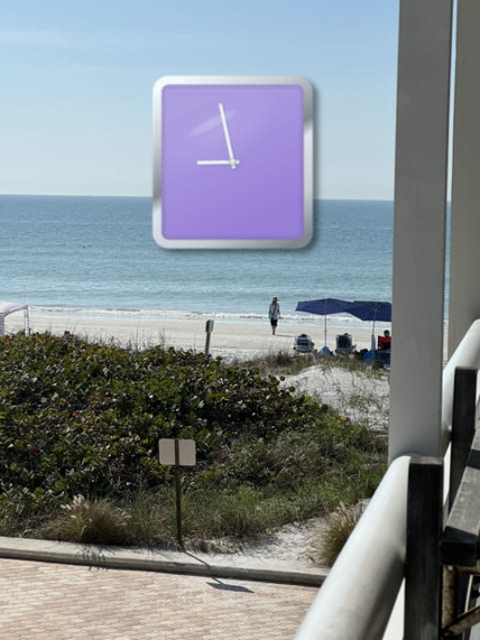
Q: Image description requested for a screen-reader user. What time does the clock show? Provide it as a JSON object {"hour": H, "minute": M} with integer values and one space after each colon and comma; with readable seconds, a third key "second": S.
{"hour": 8, "minute": 58}
